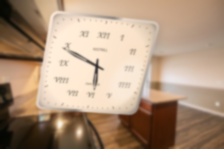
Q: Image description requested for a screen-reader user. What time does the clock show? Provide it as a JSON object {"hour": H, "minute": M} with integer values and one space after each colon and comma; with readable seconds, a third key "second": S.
{"hour": 5, "minute": 49}
